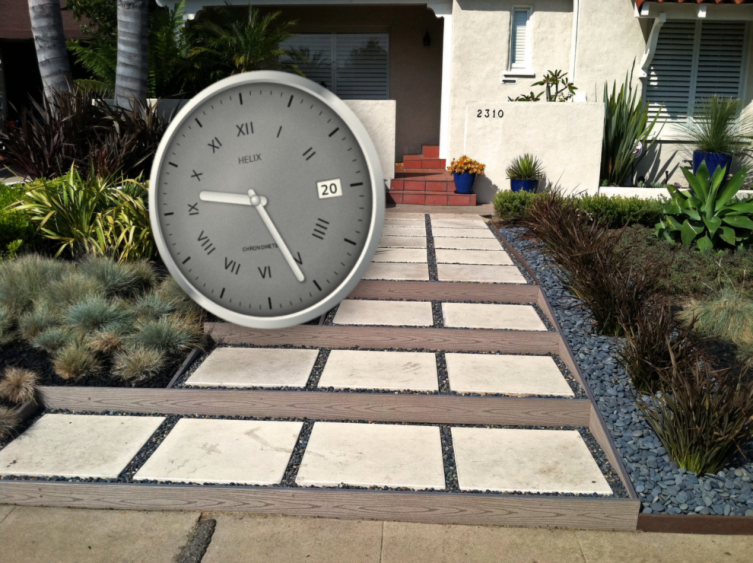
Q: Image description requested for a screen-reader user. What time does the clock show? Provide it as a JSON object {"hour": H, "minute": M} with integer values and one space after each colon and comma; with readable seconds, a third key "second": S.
{"hour": 9, "minute": 26}
